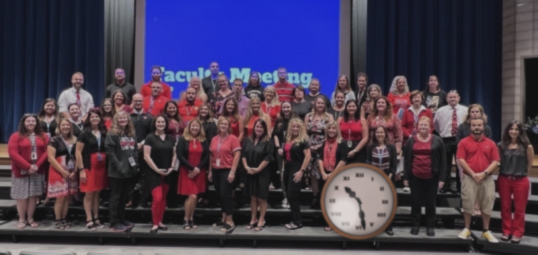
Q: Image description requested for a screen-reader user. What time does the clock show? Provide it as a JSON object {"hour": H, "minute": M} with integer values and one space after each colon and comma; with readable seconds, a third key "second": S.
{"hour": 10, "minute": 28}
